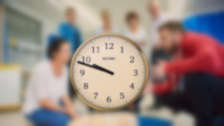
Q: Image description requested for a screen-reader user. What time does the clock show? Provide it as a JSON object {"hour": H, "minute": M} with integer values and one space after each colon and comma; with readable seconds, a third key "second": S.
{"hour": 9, "minute": 48}
